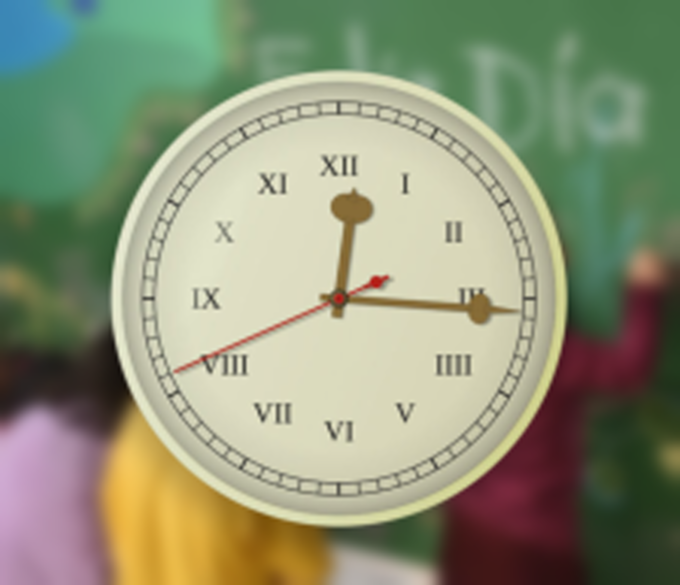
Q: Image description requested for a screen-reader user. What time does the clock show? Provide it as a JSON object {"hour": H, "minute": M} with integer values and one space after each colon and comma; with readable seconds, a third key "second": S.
{"hour": 12, "minute": 15, "second": 41}
